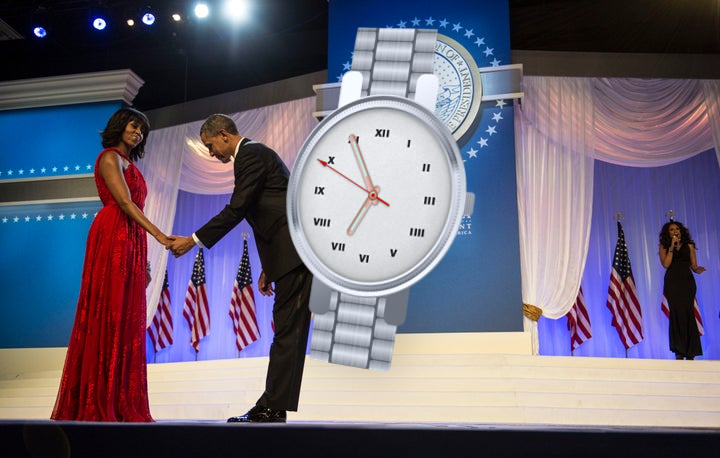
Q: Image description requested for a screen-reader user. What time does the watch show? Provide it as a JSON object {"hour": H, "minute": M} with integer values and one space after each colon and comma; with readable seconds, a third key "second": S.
{"hour": 6, "minute": 54, "second": 49}
